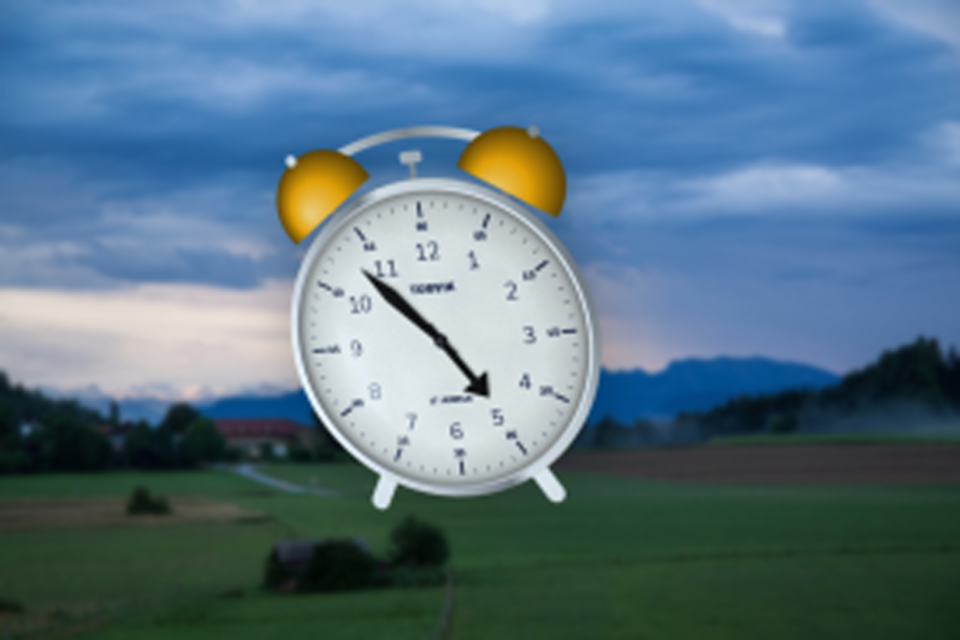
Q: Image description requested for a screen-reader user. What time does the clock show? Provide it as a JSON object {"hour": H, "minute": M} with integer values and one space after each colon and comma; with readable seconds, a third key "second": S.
{"hour": 4, "minute": 53}
